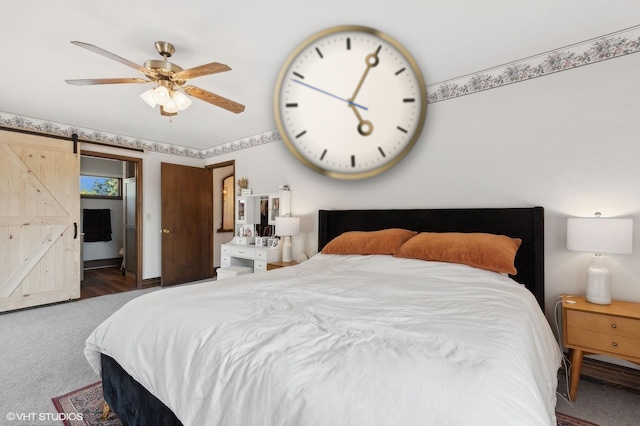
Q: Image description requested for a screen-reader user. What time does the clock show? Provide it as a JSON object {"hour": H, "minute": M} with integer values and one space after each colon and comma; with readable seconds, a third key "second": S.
{"hour": 5, "minute": 4, "second": 49}
